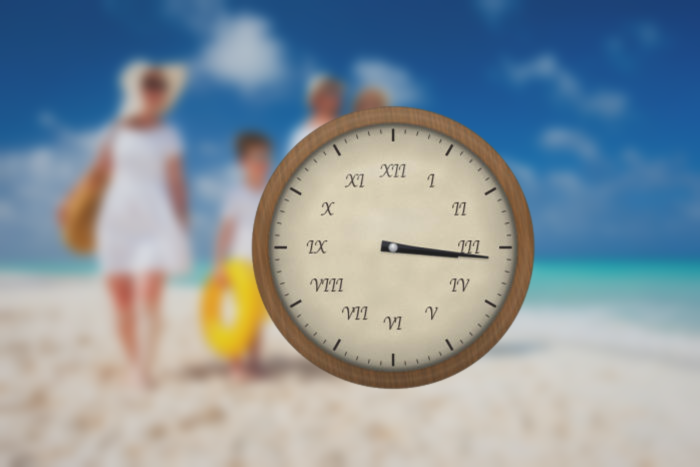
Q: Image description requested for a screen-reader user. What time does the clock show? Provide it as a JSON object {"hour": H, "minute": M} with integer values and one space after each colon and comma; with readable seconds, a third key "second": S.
{"hour": 3, "minute": 16}
